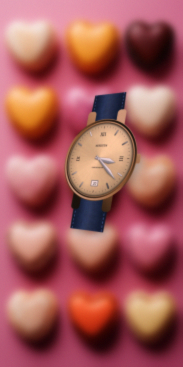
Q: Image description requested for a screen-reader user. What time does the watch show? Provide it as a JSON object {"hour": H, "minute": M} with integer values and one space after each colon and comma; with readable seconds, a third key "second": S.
{"hour": 3, "minute": 22}
